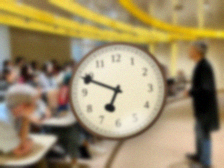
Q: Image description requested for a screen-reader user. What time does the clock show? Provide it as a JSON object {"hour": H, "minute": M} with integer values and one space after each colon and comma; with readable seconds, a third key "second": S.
{"hour": 6, "minute": 49}
